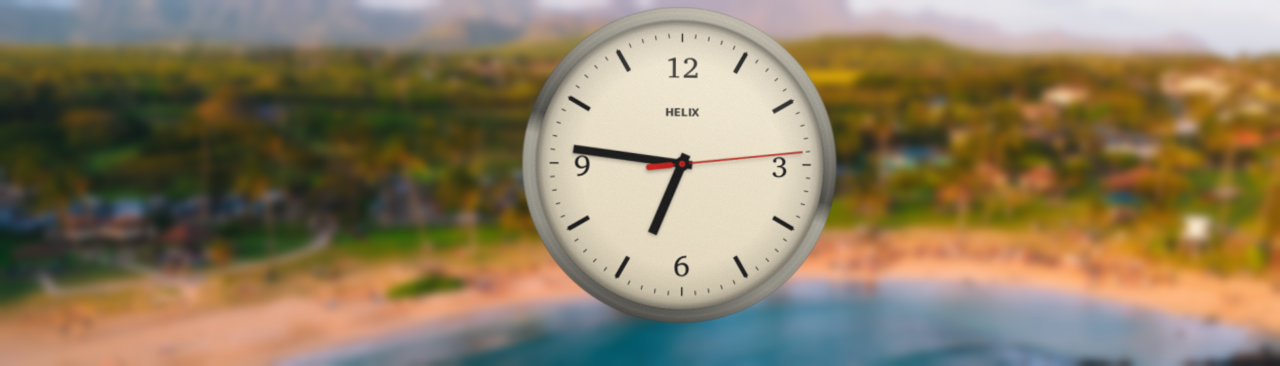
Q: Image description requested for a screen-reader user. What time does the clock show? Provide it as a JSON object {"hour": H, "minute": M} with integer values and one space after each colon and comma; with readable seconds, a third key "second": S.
{"hour": 6, "minute": 46, "second": 14}
